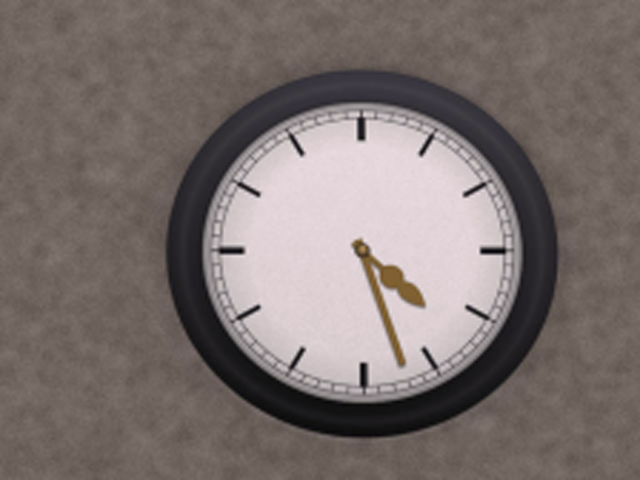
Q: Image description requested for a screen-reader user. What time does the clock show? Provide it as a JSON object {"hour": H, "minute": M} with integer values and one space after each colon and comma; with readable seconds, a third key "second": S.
{"hour": 4, "minute": 27}
